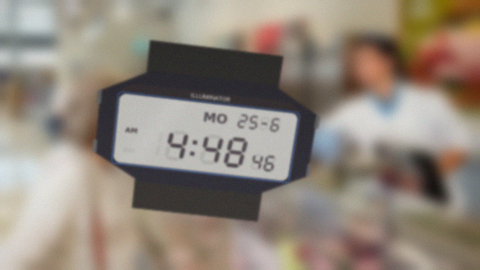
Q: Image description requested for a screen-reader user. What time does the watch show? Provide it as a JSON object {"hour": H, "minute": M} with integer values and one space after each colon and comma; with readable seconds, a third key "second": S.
{"hour": 4, "minute": 48, "second": 46}
